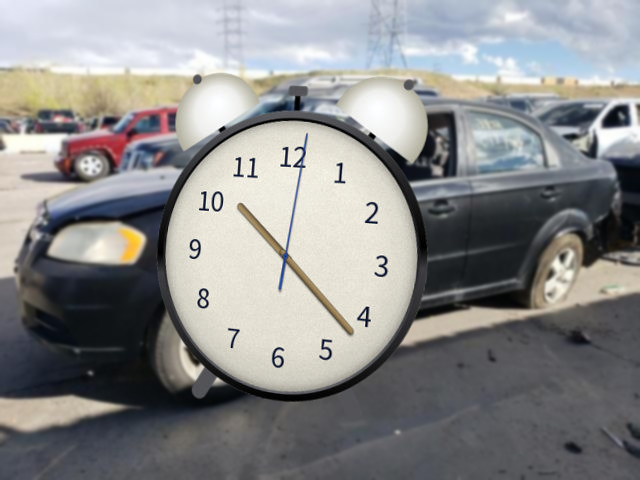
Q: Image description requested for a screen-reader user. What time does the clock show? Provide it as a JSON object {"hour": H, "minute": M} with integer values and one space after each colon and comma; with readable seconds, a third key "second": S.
{"hour": 10, "minute": 22, "second": 1}
